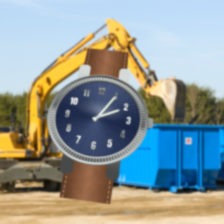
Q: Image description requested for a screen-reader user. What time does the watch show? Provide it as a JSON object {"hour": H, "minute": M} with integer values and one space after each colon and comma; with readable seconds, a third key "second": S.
{"hour": 2, "minute": 5}
